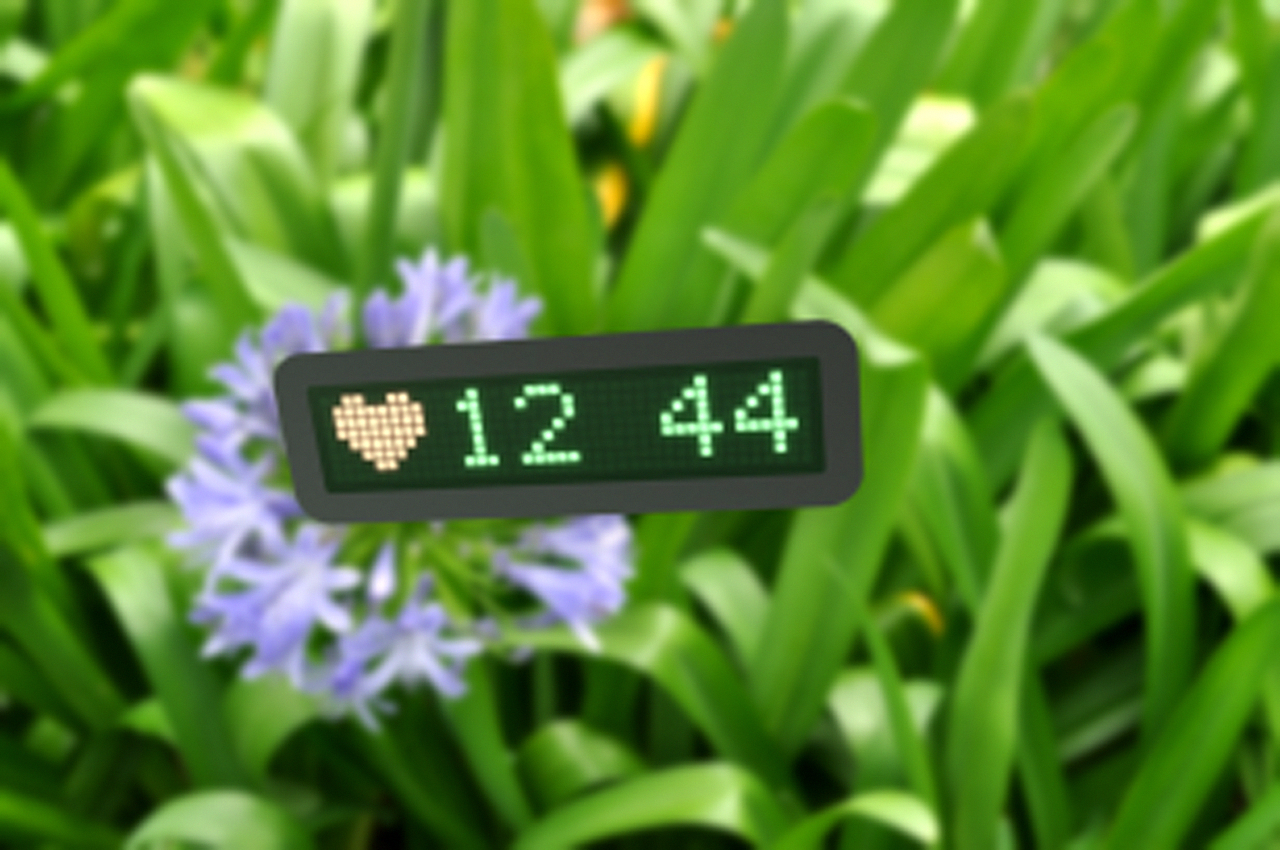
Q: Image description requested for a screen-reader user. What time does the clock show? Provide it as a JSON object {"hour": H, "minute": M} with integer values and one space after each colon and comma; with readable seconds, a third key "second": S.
{"hour": 12, "minute": 44}
